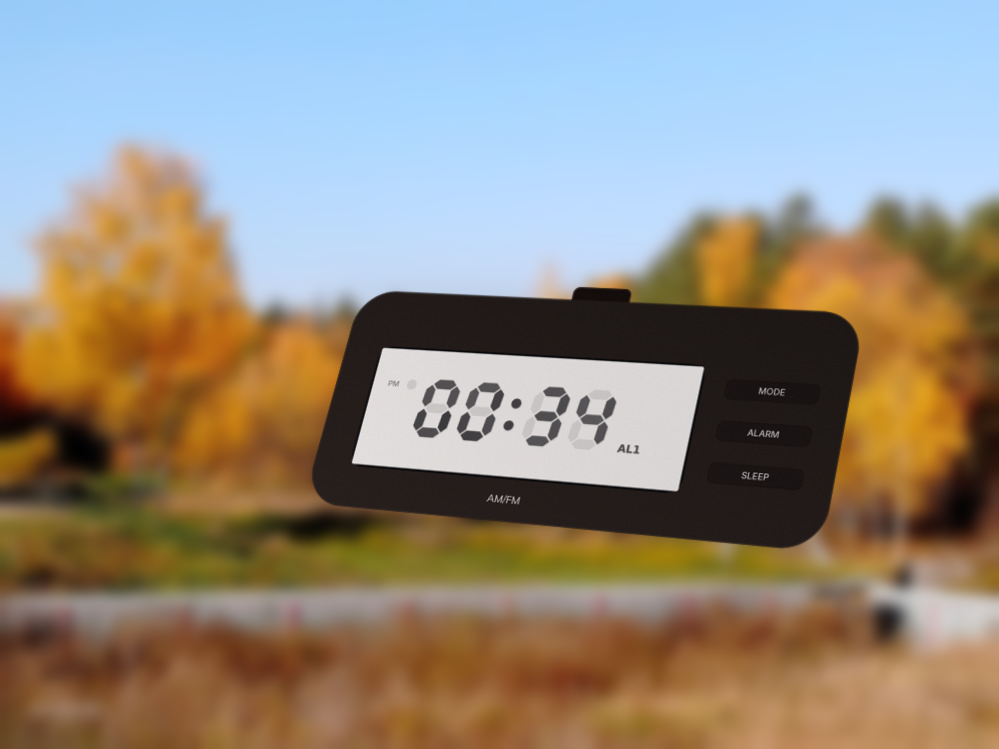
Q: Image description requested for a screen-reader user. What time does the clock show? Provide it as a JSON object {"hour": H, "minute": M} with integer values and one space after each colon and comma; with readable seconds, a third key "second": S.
{"hour": 0, "minute": 34}
